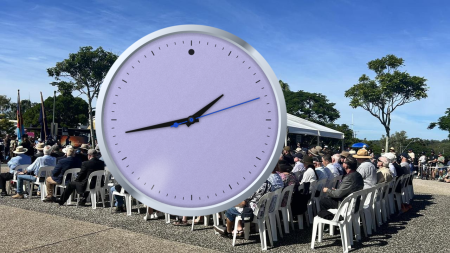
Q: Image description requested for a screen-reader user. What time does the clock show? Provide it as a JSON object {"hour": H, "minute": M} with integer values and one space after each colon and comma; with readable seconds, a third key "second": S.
{"hour": 1, "minute": 43, "second": 12}
